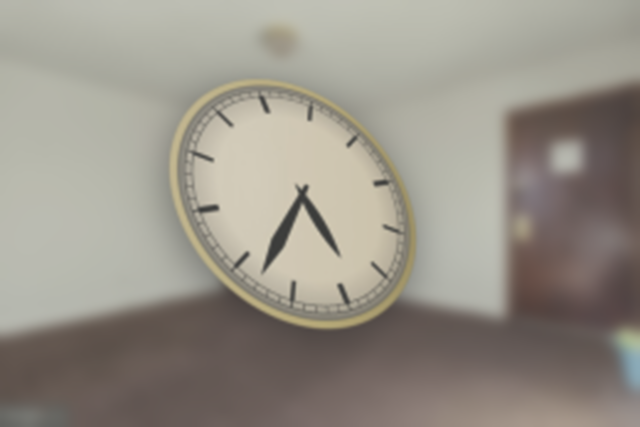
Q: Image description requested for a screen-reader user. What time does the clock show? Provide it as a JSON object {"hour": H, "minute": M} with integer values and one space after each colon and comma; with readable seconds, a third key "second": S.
{"hour": 5, "minute": 38}
